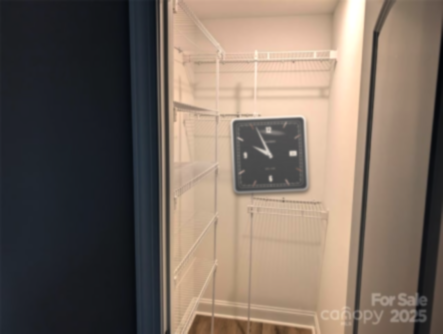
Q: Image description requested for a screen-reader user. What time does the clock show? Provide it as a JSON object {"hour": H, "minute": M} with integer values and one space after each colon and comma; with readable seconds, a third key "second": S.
{"hour": 9, "minute": 56}
